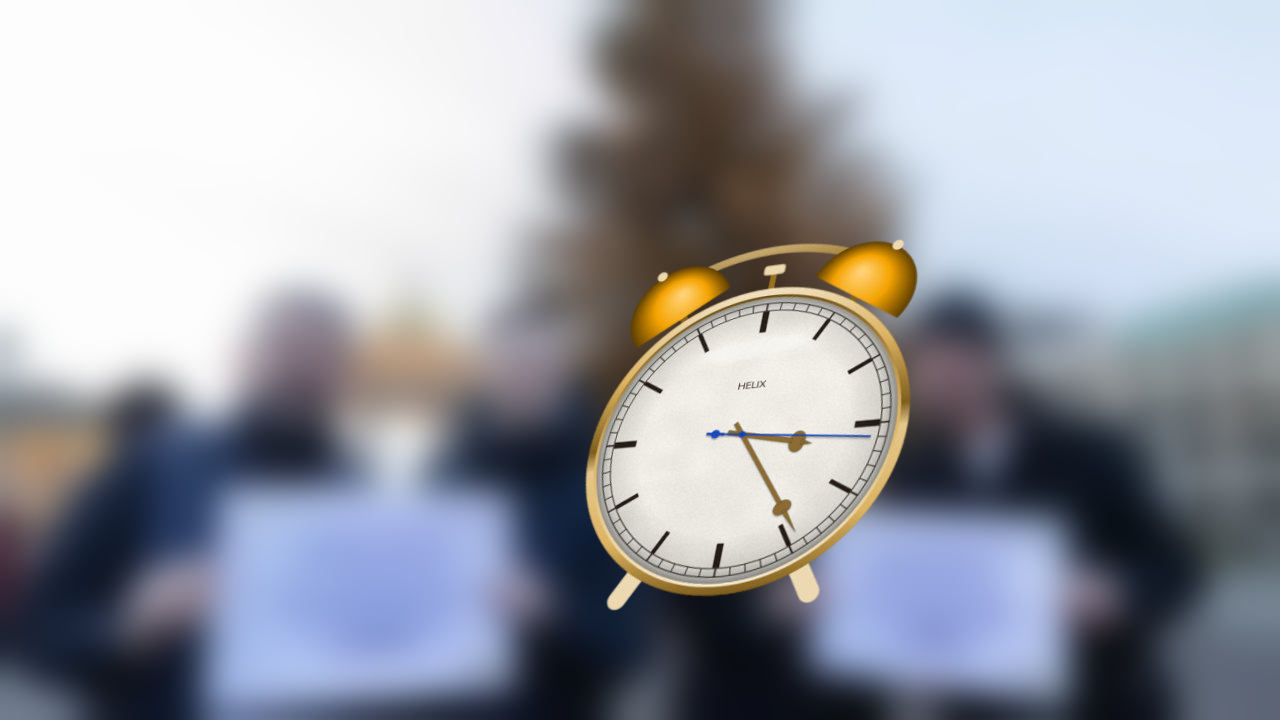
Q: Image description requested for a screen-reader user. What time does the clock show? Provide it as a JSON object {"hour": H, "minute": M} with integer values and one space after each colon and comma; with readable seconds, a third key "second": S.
{"hour": 3, "minute": 24, "second": 16}
